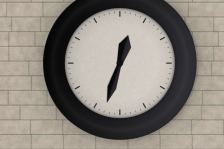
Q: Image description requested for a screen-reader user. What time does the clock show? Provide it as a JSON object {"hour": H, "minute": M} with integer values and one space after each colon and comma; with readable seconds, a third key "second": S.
{"hour": 12, "minute": 33}
